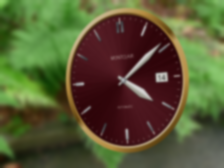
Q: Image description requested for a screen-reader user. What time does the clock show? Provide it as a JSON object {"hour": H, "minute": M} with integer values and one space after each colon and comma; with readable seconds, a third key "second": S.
{"hour": 4, "minute": 9}
